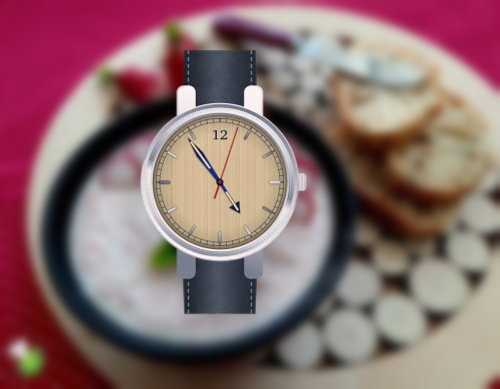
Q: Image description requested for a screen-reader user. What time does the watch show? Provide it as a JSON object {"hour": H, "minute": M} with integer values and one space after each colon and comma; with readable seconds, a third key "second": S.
{"hour": 4, "minute": 54, "second": 3}
